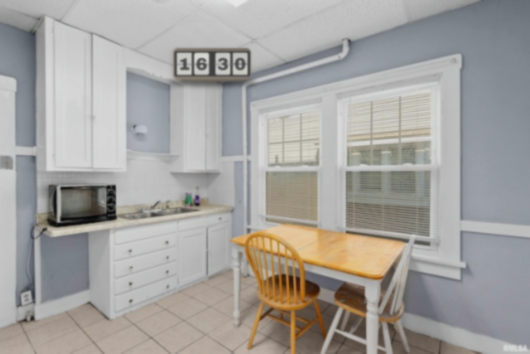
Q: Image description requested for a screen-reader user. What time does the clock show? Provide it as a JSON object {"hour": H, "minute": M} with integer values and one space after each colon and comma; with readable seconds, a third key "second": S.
{"hour": 16, "minute": 30}
